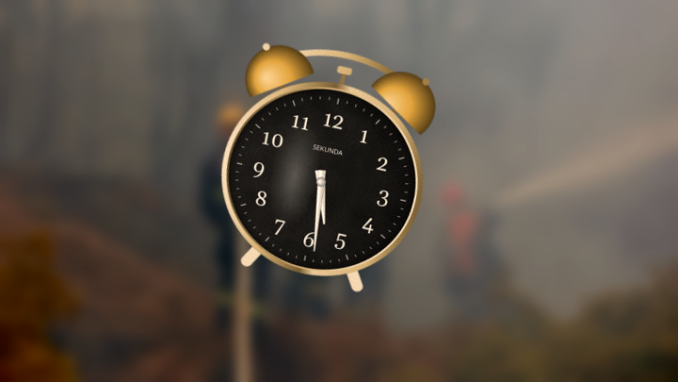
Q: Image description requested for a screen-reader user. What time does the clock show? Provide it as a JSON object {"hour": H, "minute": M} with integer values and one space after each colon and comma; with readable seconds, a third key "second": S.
{"hour": 5, "minute": 29}
